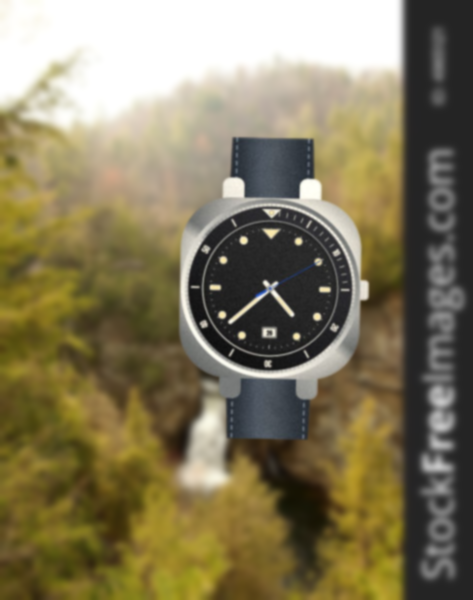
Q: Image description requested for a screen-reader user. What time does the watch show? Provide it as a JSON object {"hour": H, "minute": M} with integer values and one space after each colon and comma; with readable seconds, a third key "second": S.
{"hour": 4, "minute": 38, "second": 10}
